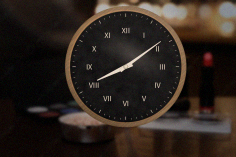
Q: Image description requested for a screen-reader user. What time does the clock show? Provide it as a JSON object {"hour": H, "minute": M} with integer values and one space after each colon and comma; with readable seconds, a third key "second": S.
{"hour": 8, "minute": 9}
